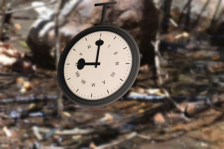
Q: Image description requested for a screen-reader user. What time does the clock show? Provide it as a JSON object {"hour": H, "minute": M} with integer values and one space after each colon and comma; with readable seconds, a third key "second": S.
{"hour": 9, "minute": 0}
